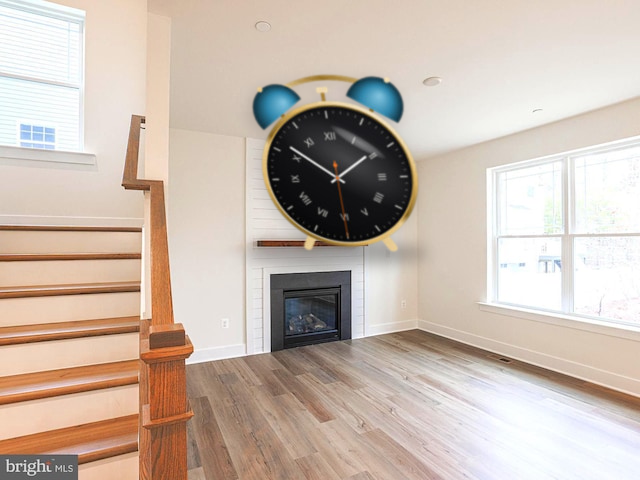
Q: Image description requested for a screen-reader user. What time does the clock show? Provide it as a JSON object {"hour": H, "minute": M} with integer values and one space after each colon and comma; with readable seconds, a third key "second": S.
{"hour": 1, "minute": 51, "second": 30}
